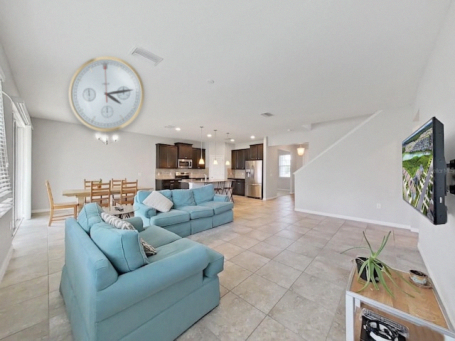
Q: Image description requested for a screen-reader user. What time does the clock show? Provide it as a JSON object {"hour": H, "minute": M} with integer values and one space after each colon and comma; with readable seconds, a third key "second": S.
{"hour": 4, "minute": 14}
